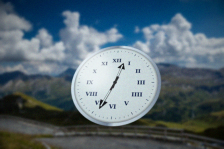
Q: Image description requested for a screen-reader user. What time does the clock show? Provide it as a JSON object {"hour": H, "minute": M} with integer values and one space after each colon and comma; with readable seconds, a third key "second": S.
{"hour": 12, "minute": 34}
